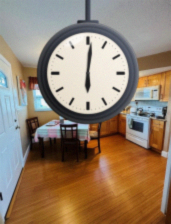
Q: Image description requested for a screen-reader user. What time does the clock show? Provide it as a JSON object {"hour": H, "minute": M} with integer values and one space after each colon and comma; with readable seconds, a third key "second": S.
{"hour": 6, "minute": 1}
